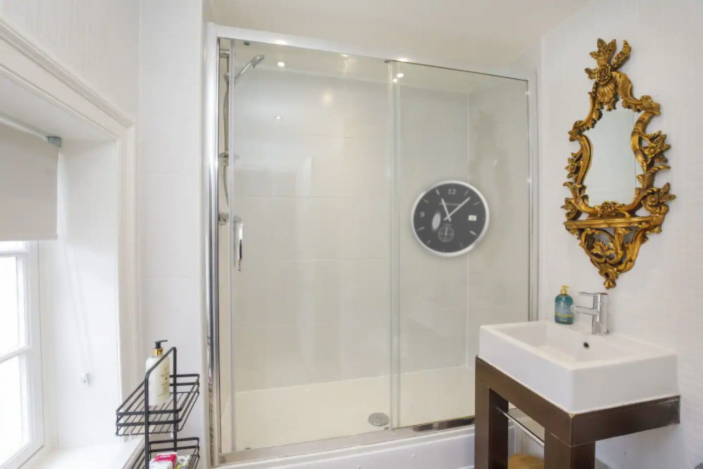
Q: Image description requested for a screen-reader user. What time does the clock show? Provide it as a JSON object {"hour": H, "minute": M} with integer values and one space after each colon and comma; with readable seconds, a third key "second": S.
{"hour": 11, "minute": 7}
